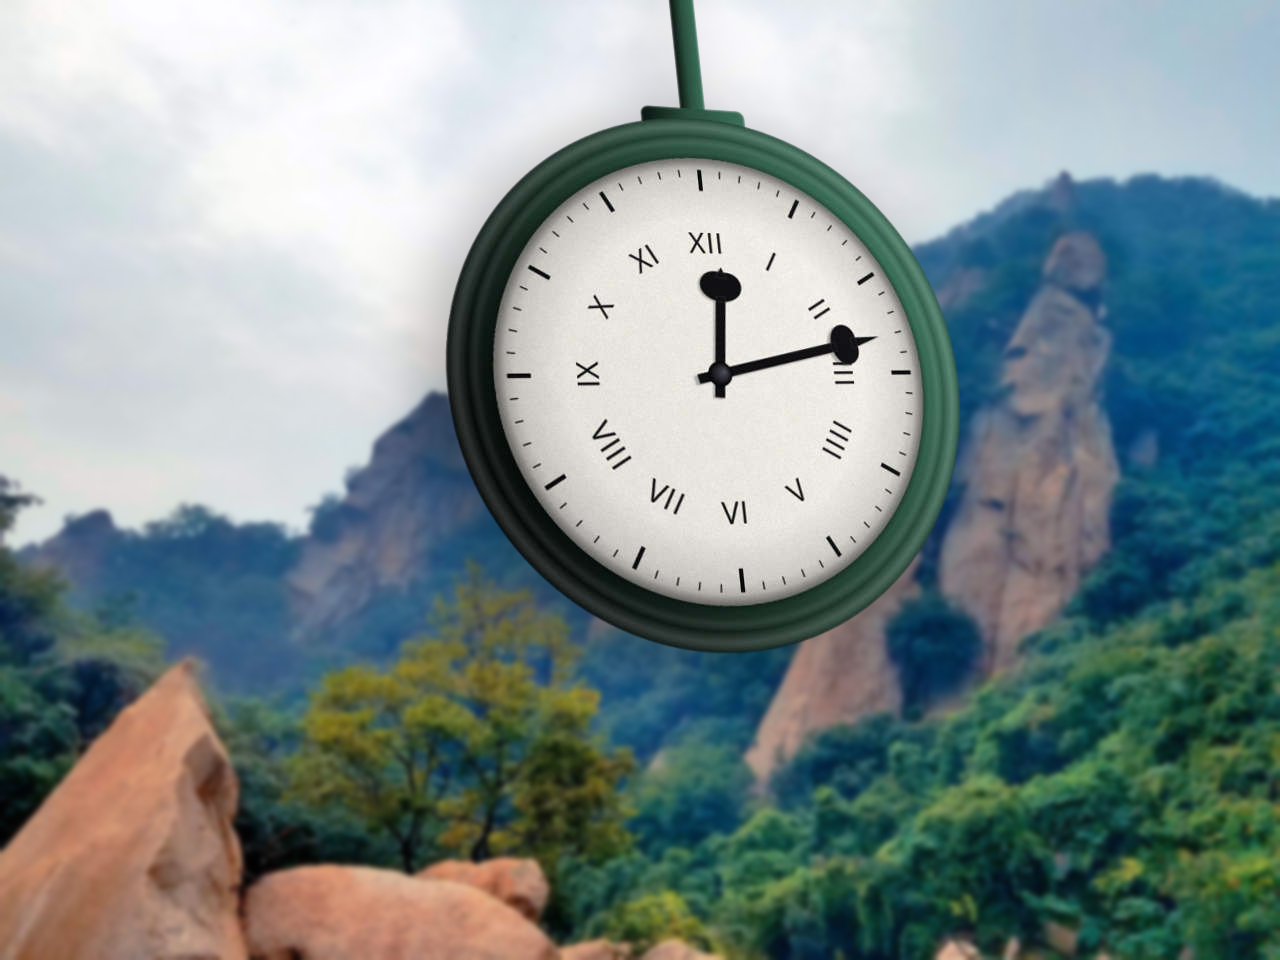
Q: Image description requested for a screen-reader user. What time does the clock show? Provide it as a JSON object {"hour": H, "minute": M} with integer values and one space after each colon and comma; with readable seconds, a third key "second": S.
{"hour": 12, "minute": 13}
